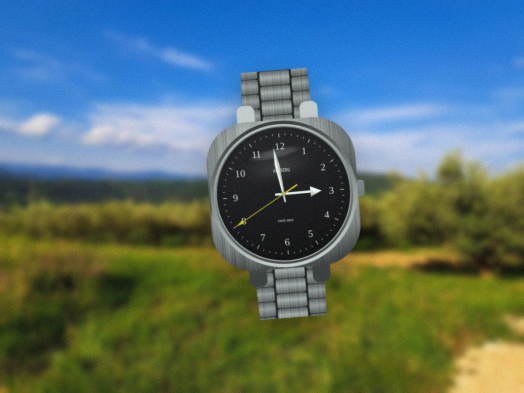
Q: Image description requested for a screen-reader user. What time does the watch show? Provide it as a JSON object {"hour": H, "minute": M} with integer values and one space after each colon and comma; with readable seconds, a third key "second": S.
{"hour": 2, "minute": 58, "second": 40}
